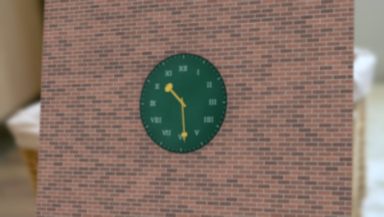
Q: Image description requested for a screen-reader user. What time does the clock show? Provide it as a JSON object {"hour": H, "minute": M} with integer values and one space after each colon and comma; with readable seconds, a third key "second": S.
{"hour": 10, "minute": 29}
